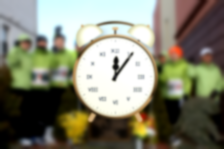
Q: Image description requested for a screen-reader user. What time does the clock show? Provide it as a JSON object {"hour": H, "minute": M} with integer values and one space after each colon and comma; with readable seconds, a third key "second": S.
{"hour": 12, "minute": 6}
